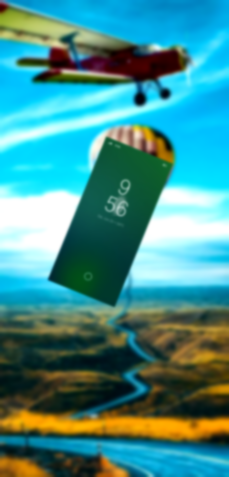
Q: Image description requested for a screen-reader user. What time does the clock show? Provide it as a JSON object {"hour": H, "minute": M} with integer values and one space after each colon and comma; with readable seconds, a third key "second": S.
{"hour": 9, "minute": 56}
